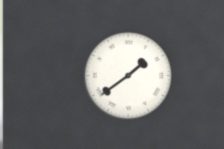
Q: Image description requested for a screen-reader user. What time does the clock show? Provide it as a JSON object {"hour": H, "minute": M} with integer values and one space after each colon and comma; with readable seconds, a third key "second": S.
{"hour": 1, "minute": 39}
